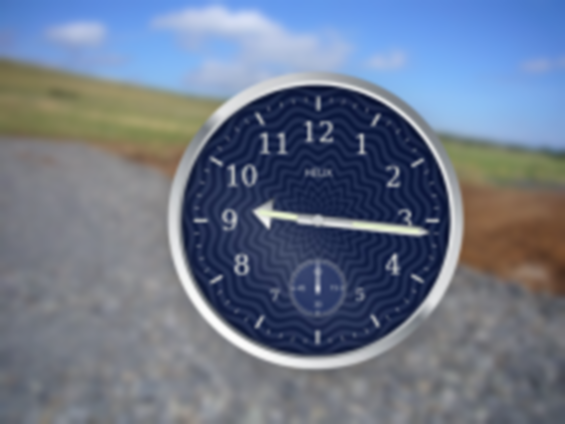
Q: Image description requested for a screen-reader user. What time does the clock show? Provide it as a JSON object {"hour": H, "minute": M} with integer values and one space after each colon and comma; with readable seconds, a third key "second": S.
{"hour": 9, "minute": 16}
